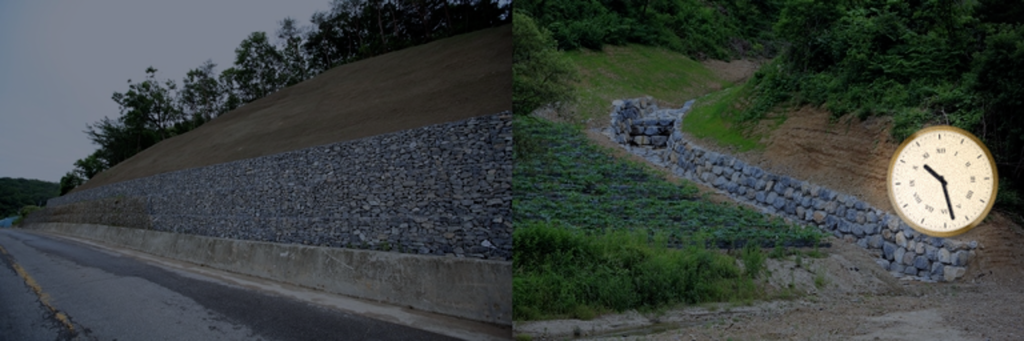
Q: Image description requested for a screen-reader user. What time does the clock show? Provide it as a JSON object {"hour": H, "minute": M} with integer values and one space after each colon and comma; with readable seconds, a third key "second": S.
{"hour": 10, "minute": 28}
